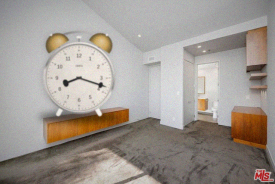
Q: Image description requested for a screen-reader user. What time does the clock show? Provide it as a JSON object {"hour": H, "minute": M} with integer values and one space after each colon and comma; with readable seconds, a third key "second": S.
{"hour": 8, "minute": 18}
